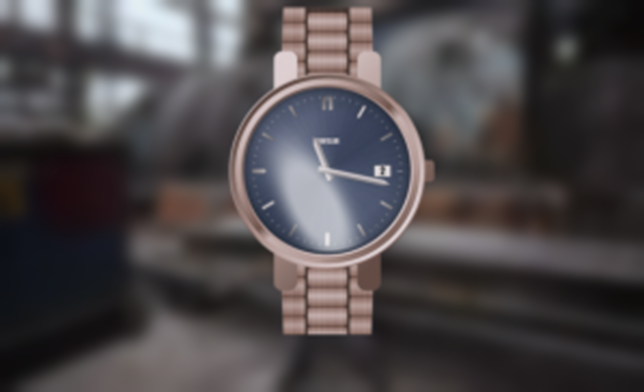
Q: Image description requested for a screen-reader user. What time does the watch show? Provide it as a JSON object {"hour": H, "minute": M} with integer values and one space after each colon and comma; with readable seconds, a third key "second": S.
{"hour": 11, "minute": 17}
